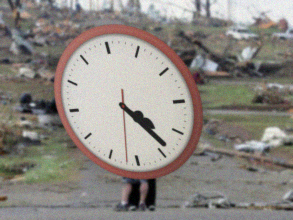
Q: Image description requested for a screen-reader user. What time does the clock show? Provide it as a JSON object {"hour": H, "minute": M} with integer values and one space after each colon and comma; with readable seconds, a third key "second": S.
{"hour": 4, "minute": 23, "second": 32}
